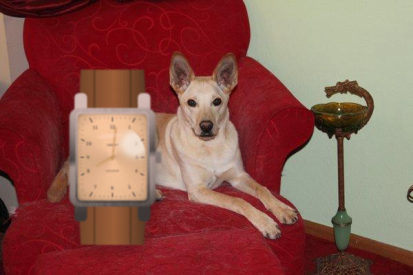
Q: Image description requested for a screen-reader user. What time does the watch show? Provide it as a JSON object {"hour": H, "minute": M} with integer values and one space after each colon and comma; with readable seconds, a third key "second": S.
{"hour": 8, "minute": 1}
